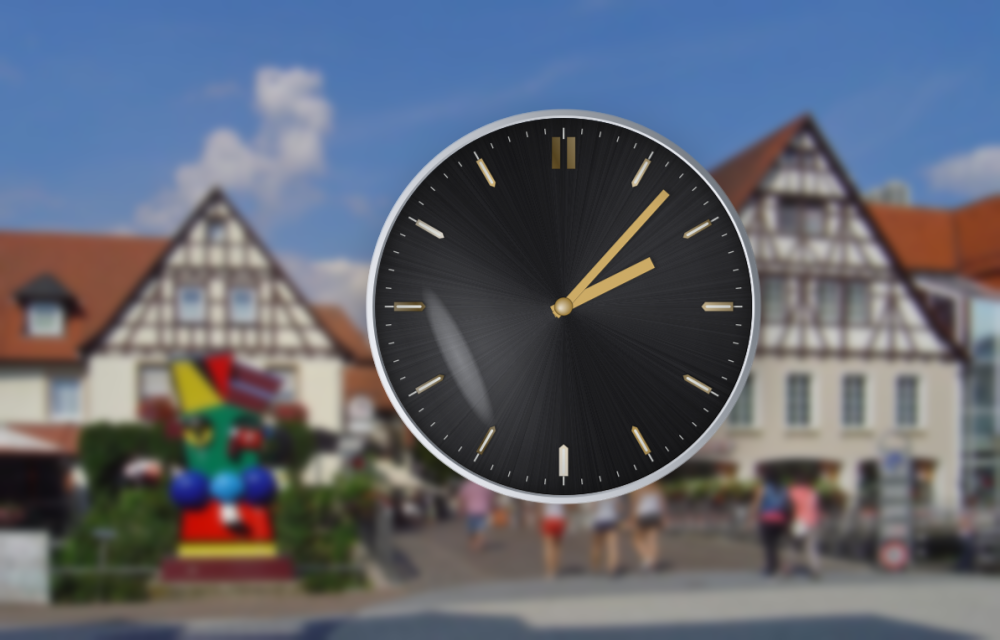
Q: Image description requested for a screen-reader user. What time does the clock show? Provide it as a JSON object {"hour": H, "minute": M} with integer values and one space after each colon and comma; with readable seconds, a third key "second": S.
{"hour": 2, "minute": 7}
